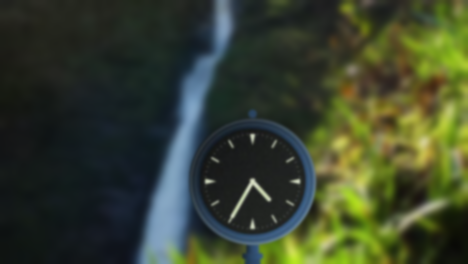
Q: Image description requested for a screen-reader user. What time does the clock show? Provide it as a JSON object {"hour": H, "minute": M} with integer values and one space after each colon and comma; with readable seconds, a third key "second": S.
{"hour": 4, "minute": 35}
